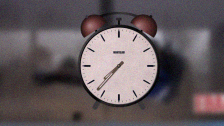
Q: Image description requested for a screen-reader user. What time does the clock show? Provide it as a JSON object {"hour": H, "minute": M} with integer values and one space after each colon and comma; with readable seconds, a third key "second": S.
{"hour": 7, "minute": 37}
